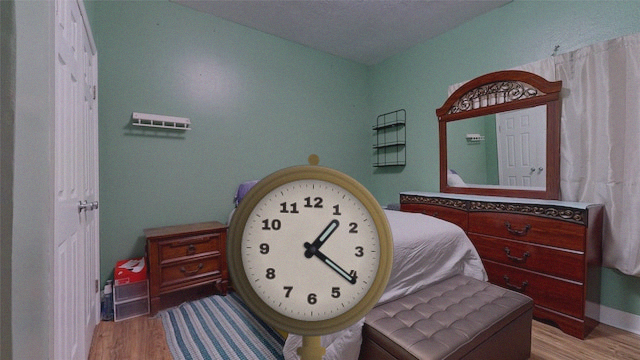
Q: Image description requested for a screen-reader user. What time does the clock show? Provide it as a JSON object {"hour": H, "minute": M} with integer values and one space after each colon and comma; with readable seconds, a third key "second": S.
{"hour": 1, "minute": 21}
